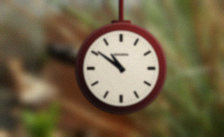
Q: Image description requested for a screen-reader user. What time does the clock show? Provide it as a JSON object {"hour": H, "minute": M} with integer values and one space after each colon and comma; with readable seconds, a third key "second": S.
{"hour": 10, "minute": 51}
